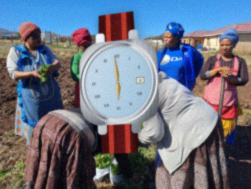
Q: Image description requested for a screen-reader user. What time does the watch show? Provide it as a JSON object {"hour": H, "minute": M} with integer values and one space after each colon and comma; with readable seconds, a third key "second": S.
{"hour": 5, "minute": 59}
